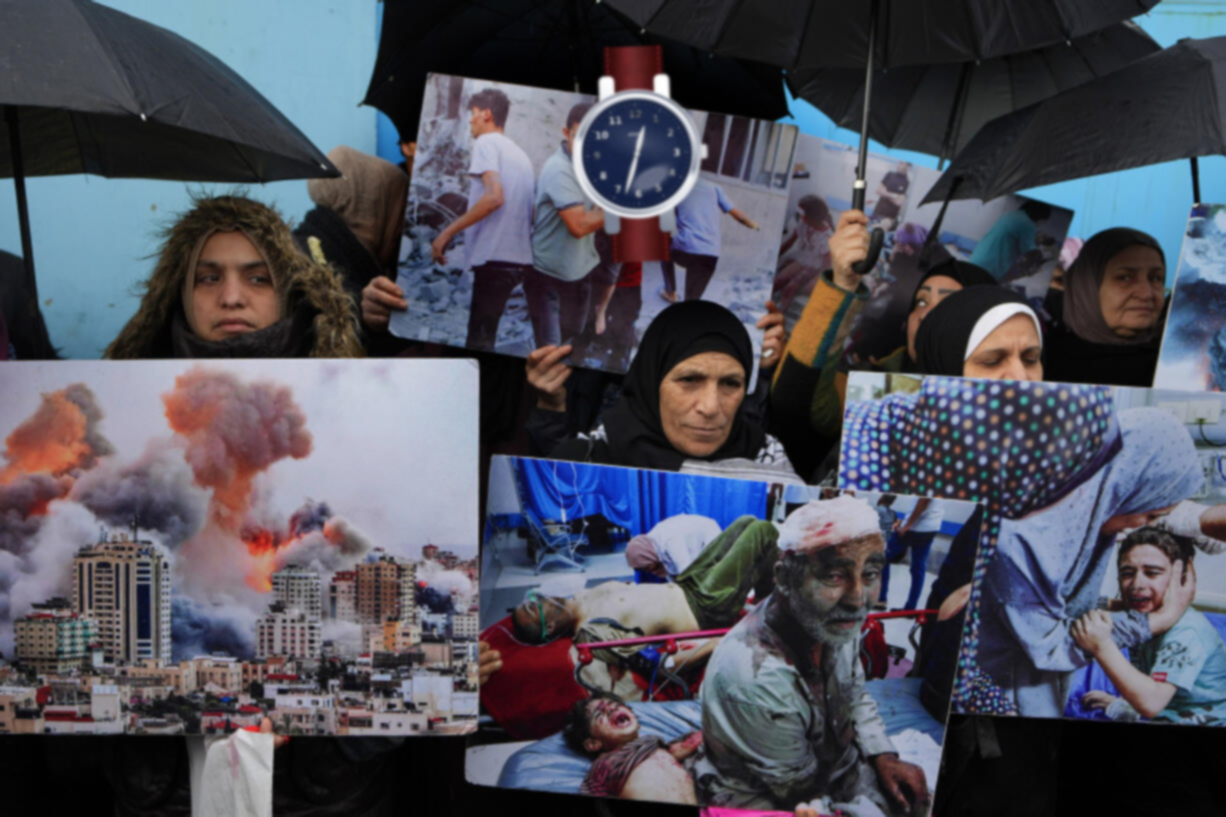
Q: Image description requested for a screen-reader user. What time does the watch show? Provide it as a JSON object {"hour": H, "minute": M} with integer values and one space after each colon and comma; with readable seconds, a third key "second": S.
{"hour": 12, "minute": 33}
